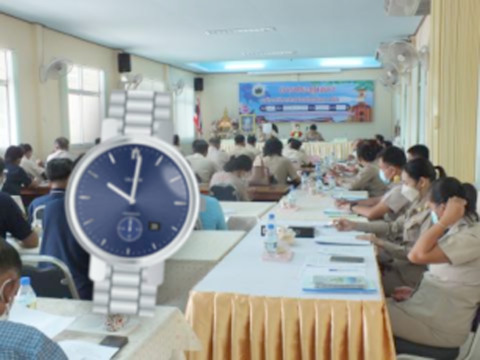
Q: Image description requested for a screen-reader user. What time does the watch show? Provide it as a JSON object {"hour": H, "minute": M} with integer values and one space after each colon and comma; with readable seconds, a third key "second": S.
{"hour": 10, "minute": 1}
